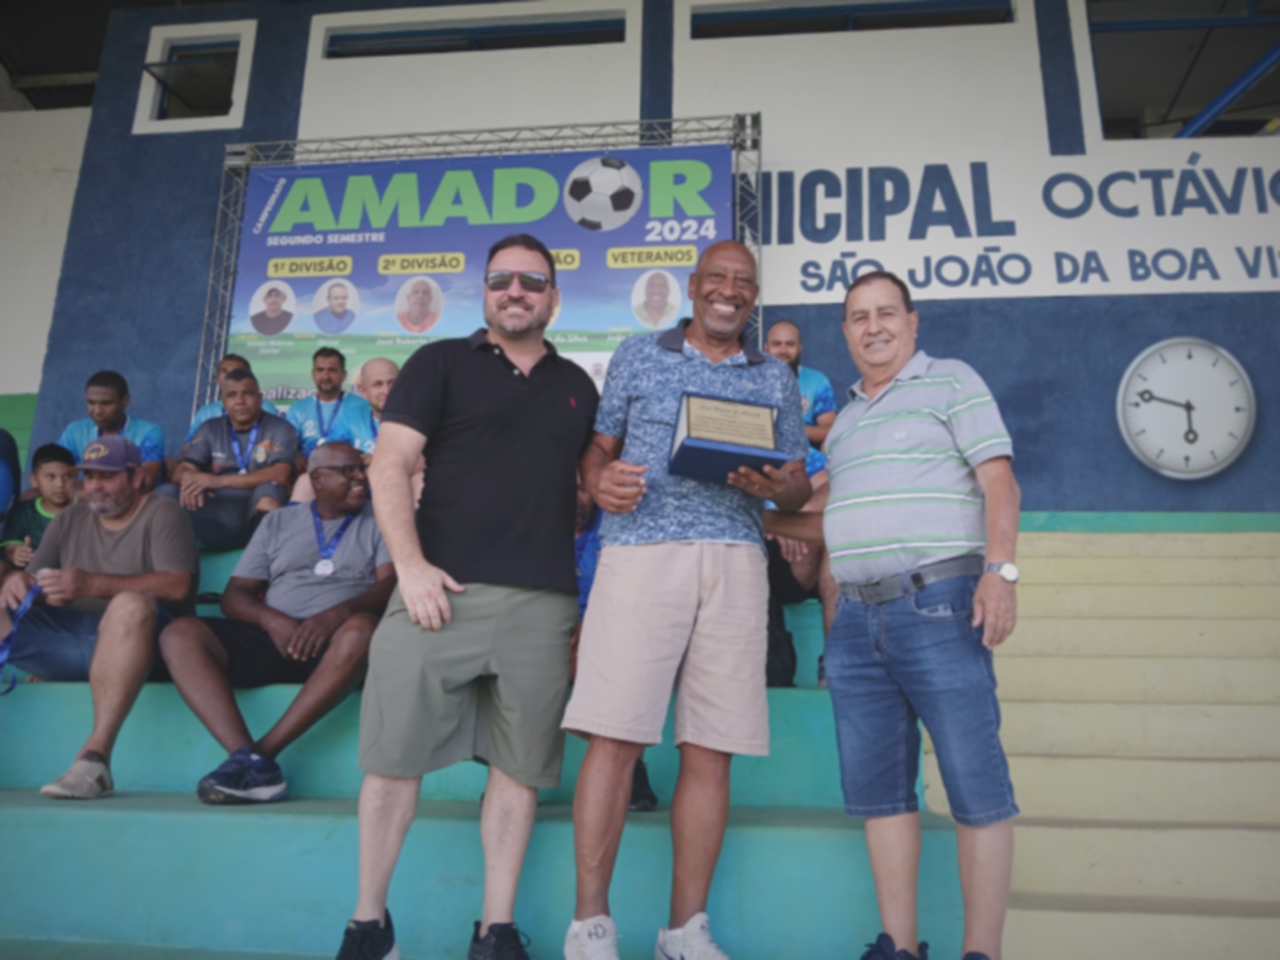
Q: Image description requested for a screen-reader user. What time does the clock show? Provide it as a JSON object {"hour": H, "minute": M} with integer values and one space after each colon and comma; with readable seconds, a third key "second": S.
{"hour": 5, "minute": 47}
